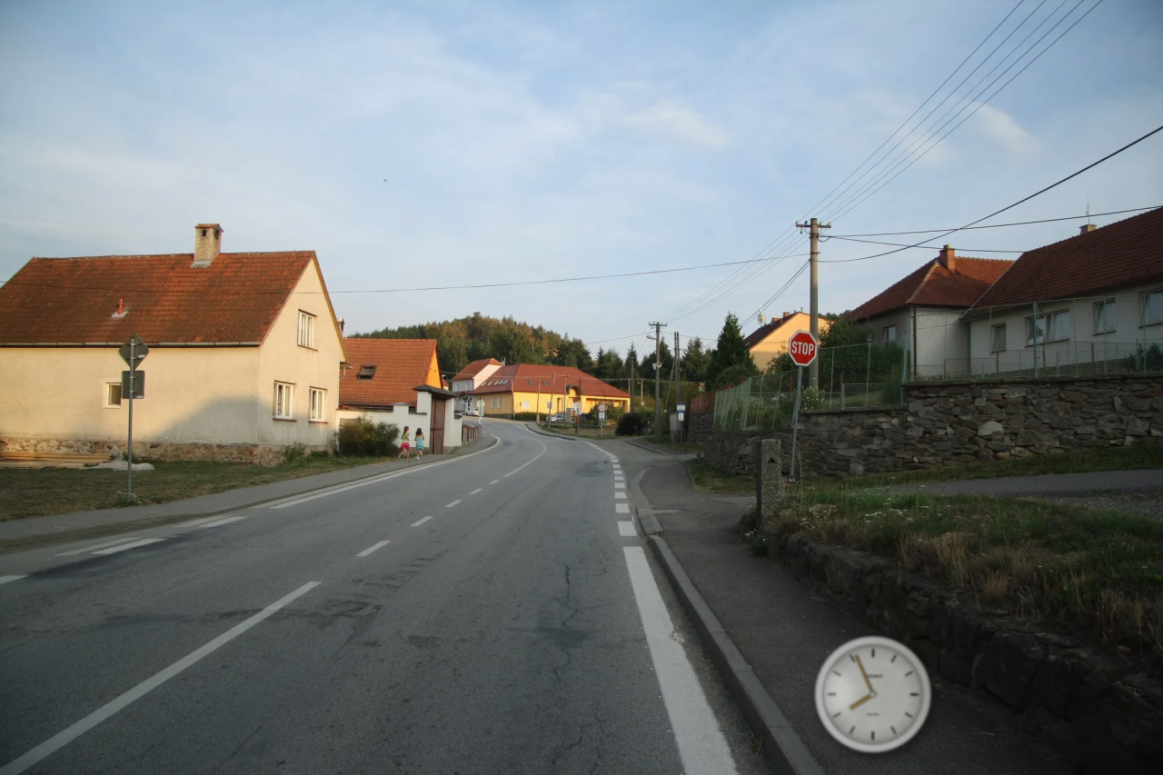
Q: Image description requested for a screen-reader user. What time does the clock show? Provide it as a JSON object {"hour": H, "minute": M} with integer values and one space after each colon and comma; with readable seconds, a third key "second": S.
{"hour": 7, "minute": 56}
